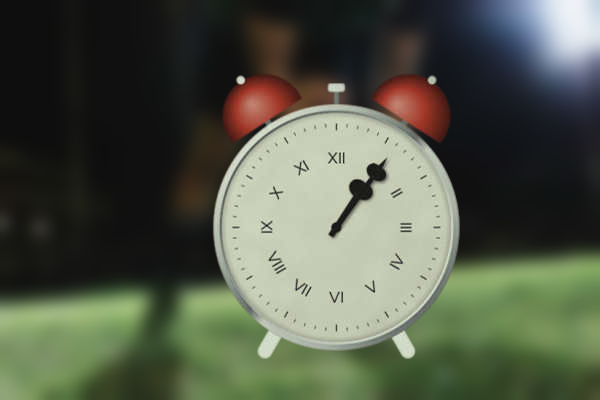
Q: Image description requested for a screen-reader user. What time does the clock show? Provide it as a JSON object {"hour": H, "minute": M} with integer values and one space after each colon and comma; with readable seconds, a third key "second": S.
{"hour": 1, "minute": 6}
